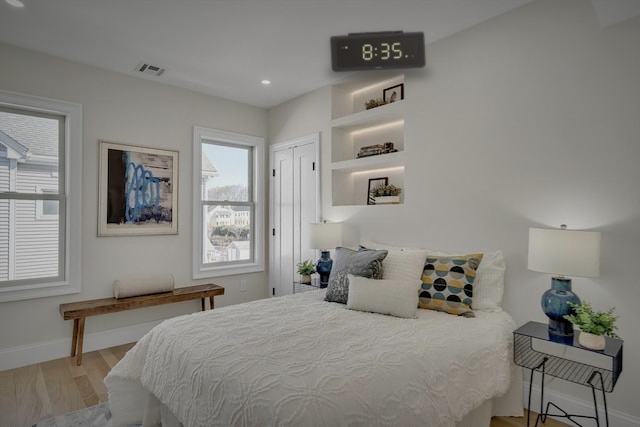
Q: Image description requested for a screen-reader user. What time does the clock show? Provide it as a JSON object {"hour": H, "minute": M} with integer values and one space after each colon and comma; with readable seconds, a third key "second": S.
{"hour": 8, "minute": 35}
